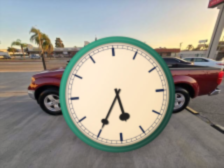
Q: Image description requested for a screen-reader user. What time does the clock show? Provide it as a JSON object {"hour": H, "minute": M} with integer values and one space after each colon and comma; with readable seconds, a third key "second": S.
{"hour": 5, "minute": 35}
